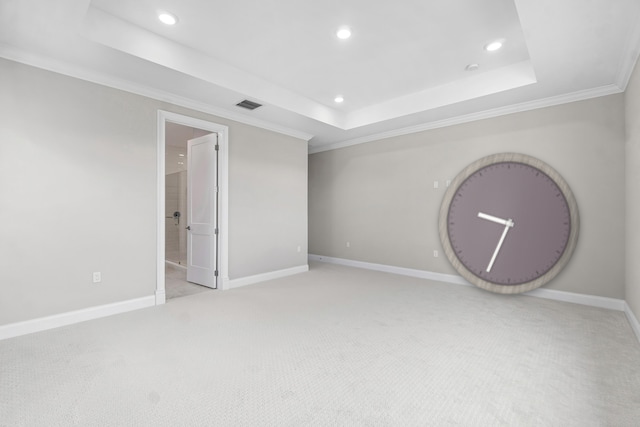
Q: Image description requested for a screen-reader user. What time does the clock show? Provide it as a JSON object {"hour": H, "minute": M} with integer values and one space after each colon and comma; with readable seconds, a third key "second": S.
{"hour": 9, "minute": 34}
